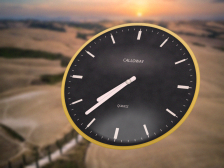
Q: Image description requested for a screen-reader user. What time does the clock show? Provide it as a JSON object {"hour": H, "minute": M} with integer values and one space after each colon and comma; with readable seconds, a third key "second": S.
{"hour": 7, "minute": 37}
